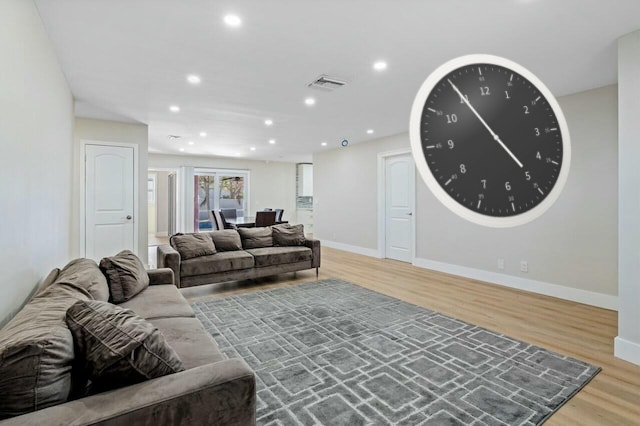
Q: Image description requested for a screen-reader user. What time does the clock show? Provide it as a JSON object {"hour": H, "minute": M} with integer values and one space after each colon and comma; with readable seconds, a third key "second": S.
{"hour": 4, "minute": 55}
